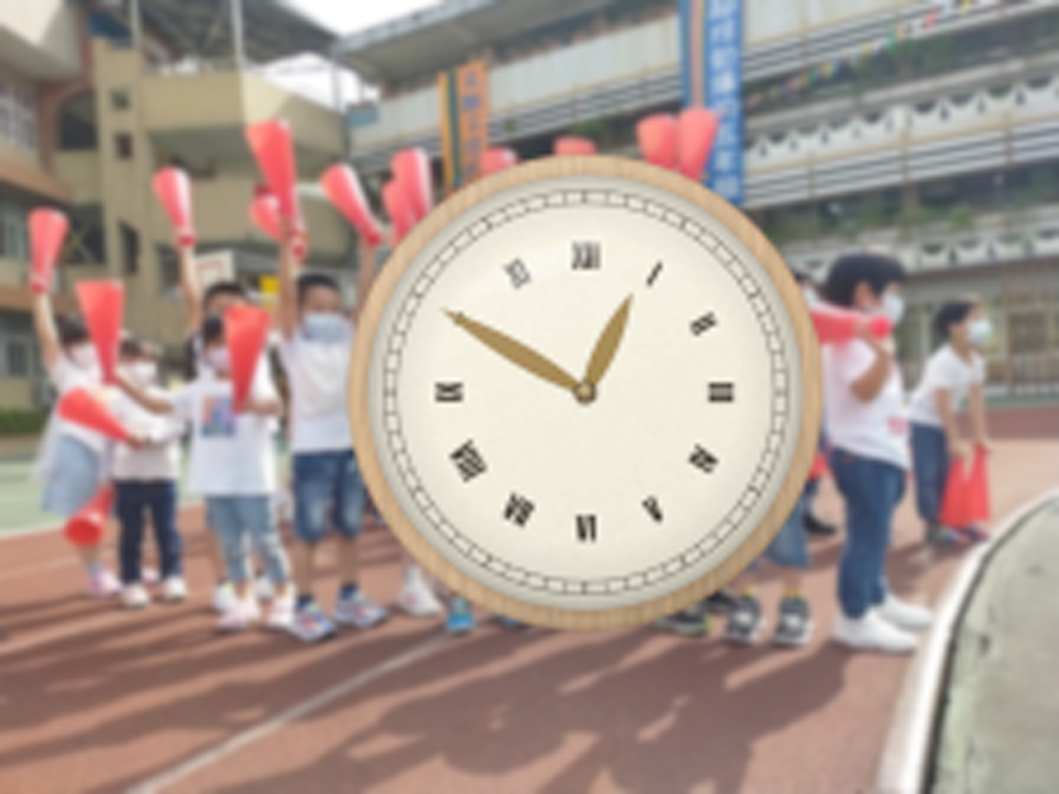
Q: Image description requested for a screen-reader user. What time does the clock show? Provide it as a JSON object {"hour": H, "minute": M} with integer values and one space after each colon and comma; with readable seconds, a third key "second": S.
{"hour": 12, "minute": 50}
